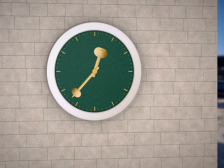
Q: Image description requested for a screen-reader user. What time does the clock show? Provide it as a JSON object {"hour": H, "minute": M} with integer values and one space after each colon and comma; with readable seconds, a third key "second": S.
{"hour": 12, "minute": 37}
